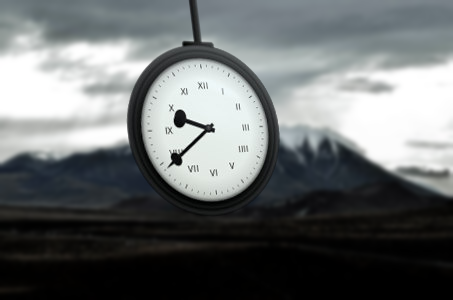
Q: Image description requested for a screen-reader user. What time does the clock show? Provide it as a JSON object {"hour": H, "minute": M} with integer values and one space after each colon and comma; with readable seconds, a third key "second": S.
{"hour": 9, "minute": 39}
